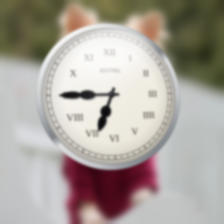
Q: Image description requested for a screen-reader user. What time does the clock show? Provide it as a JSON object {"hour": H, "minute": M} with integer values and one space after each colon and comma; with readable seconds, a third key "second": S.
{"hour": 6, "minute": 45}
